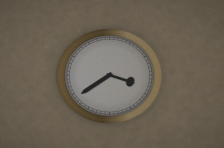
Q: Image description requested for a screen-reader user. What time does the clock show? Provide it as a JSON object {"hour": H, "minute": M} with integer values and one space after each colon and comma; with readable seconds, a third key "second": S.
{"hour": 3, "minute": 39}
